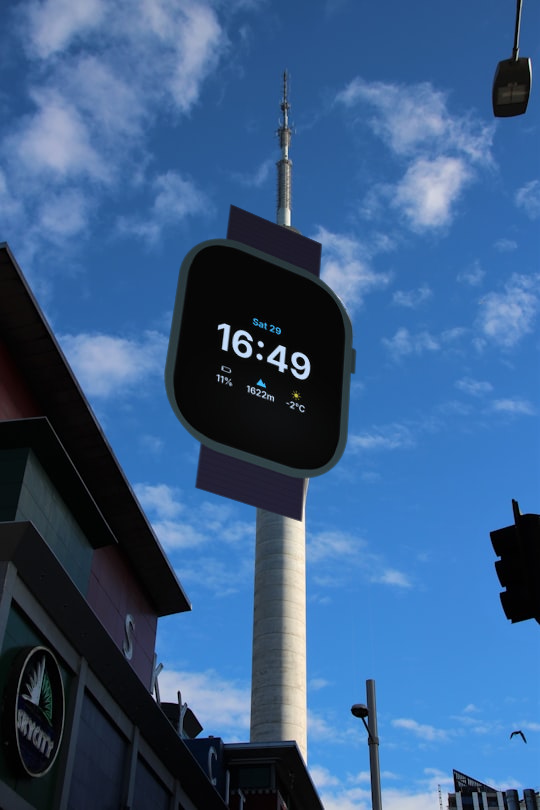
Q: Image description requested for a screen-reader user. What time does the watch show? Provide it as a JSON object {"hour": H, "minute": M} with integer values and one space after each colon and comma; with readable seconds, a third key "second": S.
{"hour": 16, "minute": 49}
